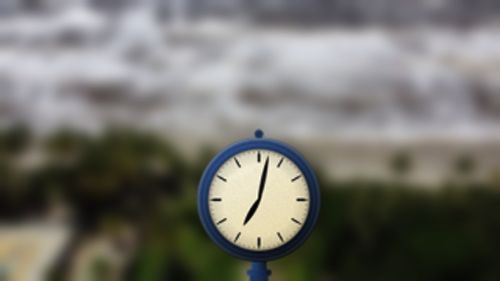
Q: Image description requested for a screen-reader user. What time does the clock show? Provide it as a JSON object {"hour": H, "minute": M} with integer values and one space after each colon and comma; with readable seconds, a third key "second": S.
{"hour": 7, "minute": 2}
